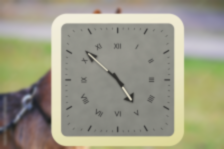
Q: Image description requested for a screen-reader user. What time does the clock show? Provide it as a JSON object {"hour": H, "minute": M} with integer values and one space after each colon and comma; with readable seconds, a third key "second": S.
{"hour": 4, "minute": 52}
